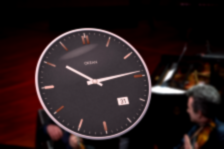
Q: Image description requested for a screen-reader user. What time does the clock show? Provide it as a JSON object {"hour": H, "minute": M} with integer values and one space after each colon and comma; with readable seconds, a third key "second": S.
{"hour": 10, "minute": 14}
